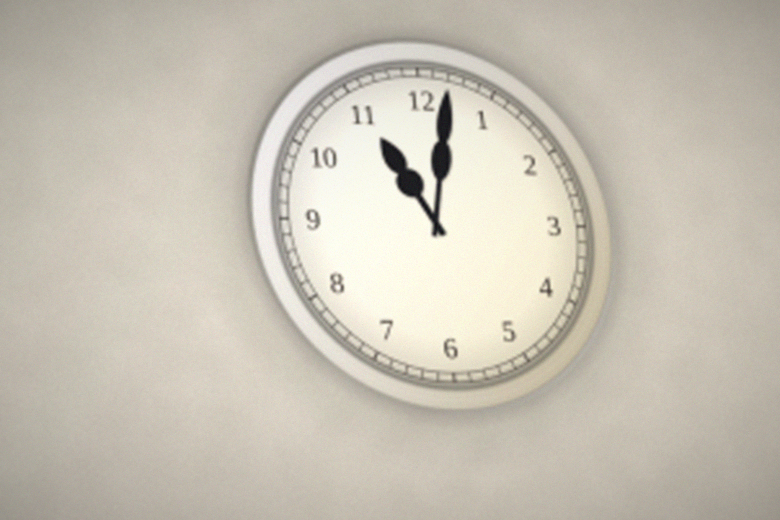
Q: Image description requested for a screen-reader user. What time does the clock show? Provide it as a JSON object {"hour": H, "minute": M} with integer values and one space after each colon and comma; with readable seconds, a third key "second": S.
{"hour": 11, "minute": 2}
